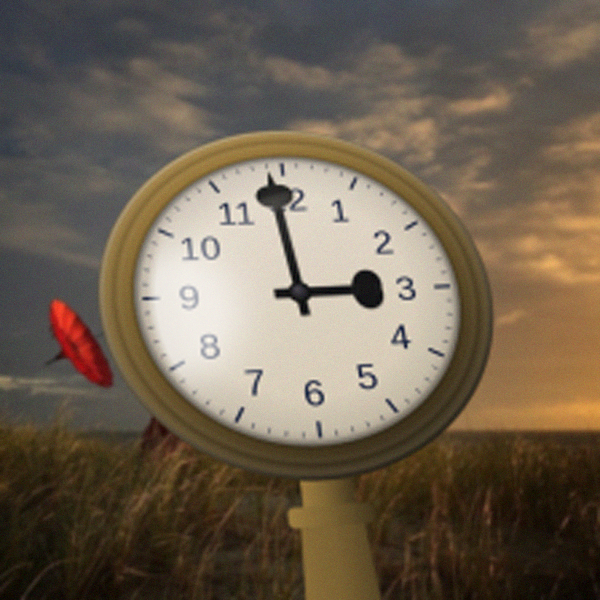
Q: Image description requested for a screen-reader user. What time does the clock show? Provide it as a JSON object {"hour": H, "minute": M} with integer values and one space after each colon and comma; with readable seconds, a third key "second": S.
{"hour": 2, "minute": 59}
